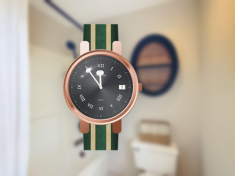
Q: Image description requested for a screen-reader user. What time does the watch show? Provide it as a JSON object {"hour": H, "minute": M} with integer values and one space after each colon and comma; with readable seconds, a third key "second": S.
{"hour": 11, "minute": 54}
